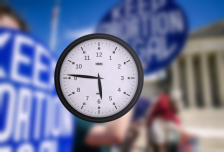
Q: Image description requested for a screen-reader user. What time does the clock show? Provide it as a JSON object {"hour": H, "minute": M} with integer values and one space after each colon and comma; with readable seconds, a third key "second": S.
{"hour": 5, "minute": 46}
